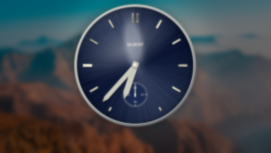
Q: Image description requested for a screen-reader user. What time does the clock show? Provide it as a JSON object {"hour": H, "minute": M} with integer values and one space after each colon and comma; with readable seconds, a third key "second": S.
{"hour": 6, "minute": 37}
